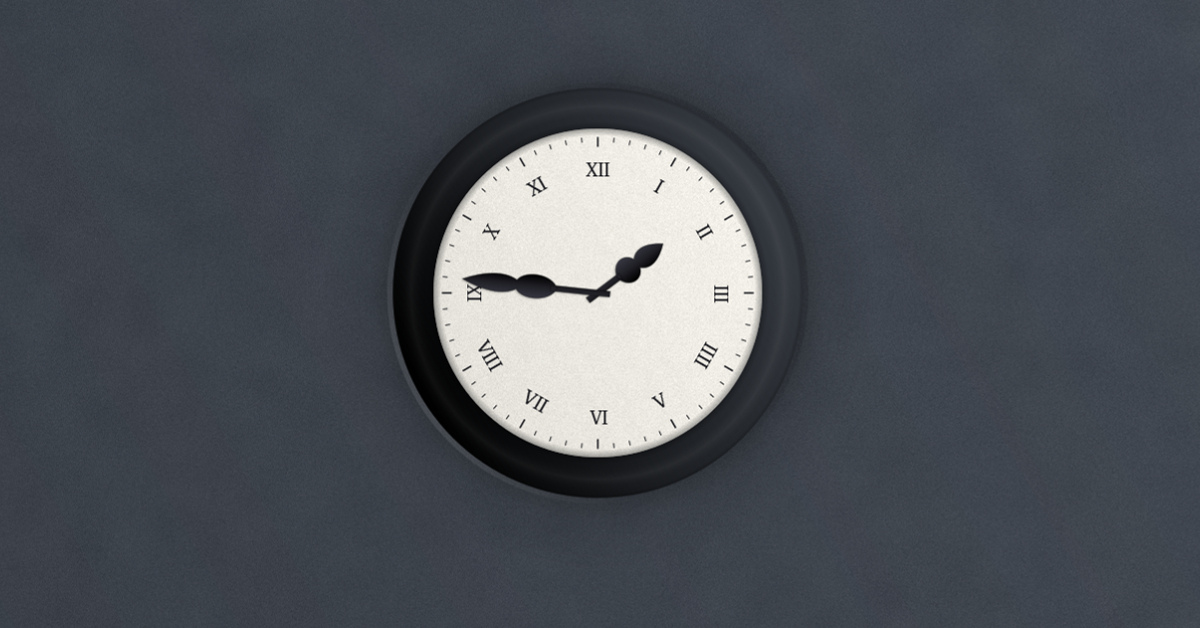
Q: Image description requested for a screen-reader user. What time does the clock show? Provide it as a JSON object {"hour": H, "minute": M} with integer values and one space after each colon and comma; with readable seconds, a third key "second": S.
{"hour": 1, "minute": 46}
